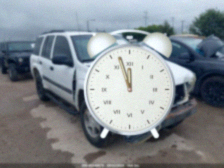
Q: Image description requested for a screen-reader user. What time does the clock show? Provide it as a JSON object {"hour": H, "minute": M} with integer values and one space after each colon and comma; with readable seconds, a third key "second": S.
{"hour": 11, "minute": 57}
